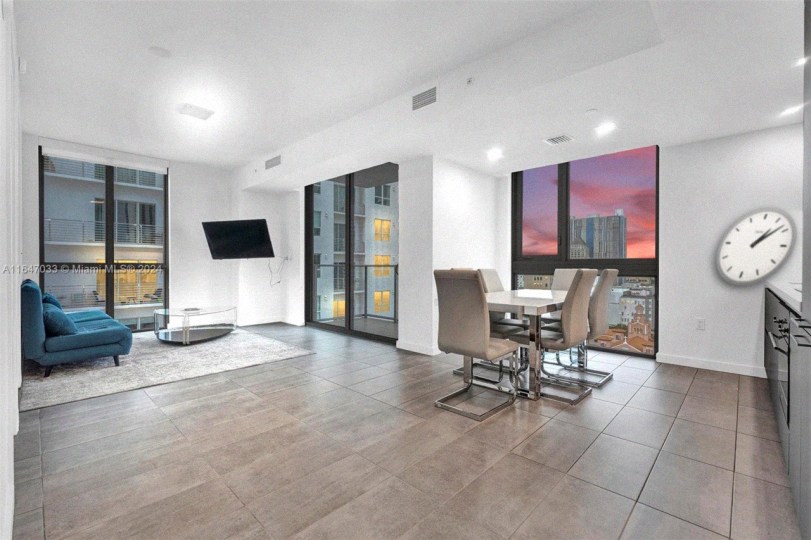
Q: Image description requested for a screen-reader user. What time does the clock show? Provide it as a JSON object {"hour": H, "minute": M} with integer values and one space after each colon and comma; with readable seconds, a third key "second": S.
{"hour": 1, "minute": 8}
